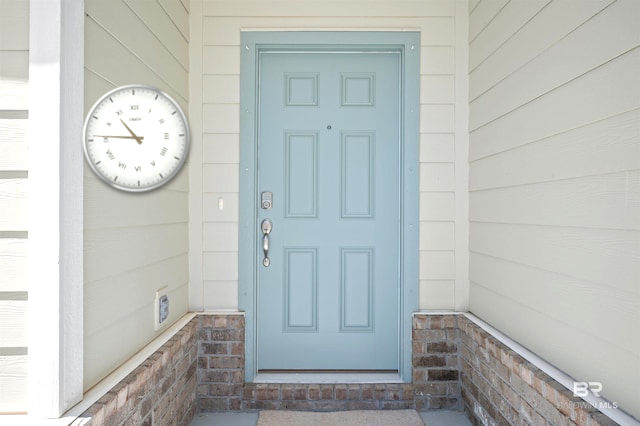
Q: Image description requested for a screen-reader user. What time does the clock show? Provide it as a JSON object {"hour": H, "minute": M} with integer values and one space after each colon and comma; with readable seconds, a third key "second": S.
{"hour": 10, "minute": 46}
